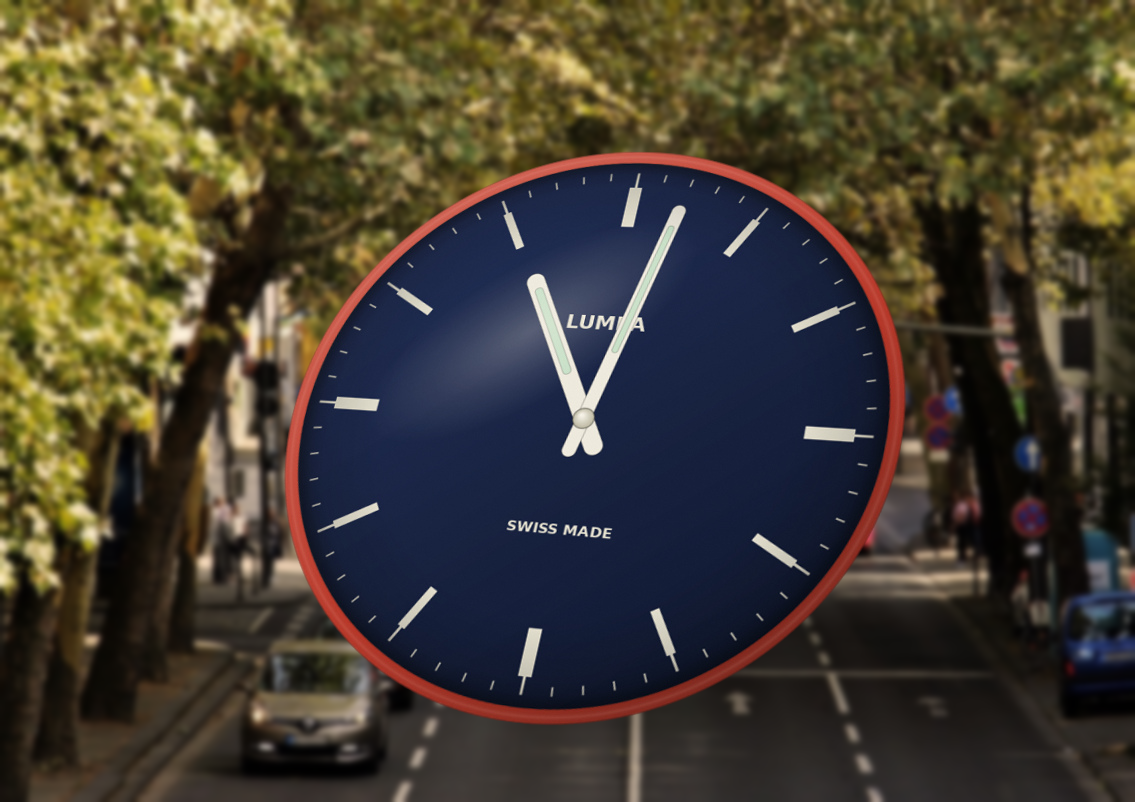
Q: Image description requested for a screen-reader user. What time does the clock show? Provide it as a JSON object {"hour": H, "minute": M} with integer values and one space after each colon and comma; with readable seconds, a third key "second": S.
{"hour": 11, "minute": 2}
